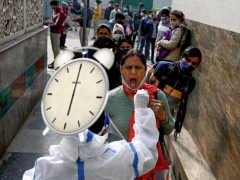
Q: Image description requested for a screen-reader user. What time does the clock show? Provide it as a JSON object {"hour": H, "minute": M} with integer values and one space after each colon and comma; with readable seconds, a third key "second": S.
{"hour": 6, "minute": 0}
